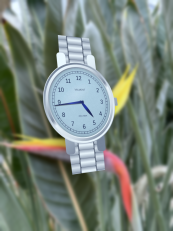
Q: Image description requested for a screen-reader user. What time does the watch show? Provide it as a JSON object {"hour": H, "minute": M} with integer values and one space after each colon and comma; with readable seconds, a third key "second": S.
{"hour": 4, "minute": 44}
